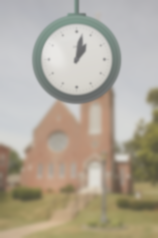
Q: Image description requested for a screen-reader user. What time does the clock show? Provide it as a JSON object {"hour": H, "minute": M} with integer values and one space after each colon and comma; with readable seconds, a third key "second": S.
{"hour": 1, "minute": 2}
